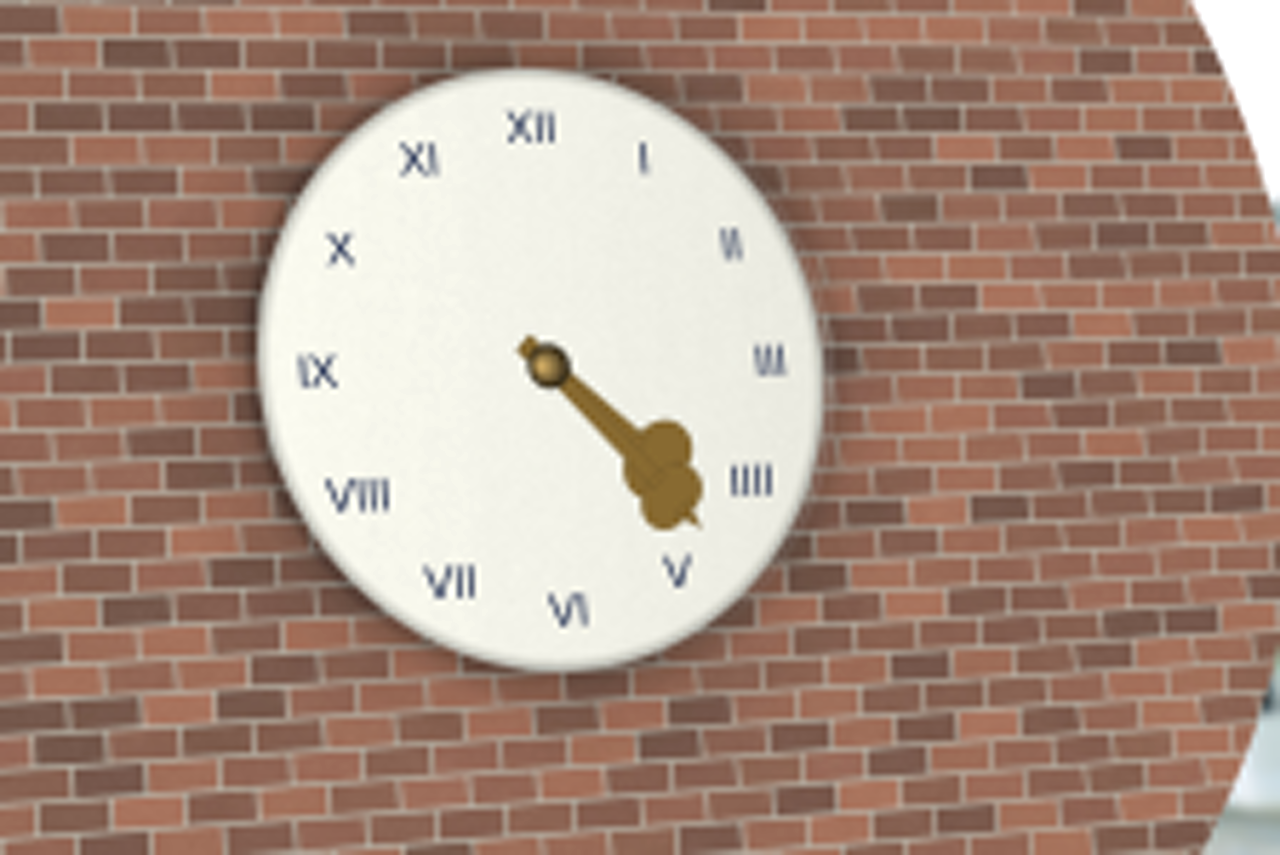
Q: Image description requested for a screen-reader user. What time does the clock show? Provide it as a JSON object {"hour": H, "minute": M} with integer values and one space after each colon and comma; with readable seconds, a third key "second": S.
{"hour": 4, "minute": 23}
